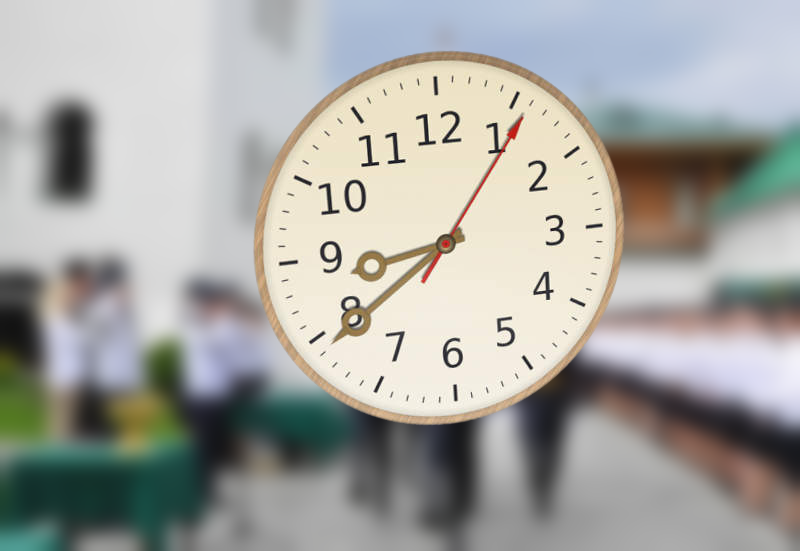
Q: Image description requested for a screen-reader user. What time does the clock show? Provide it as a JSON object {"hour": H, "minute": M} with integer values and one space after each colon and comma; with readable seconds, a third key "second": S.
{"hour": 8, "minute": 39, "second": 6}
